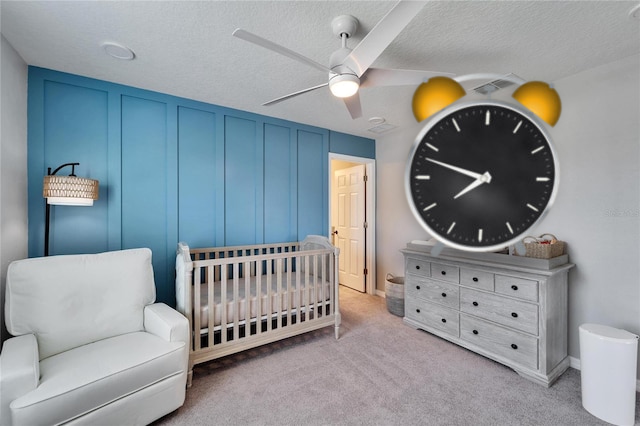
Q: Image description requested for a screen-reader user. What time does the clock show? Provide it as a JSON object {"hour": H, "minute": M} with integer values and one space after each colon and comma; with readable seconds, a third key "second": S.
{"hour": 7, "minute": 48}
